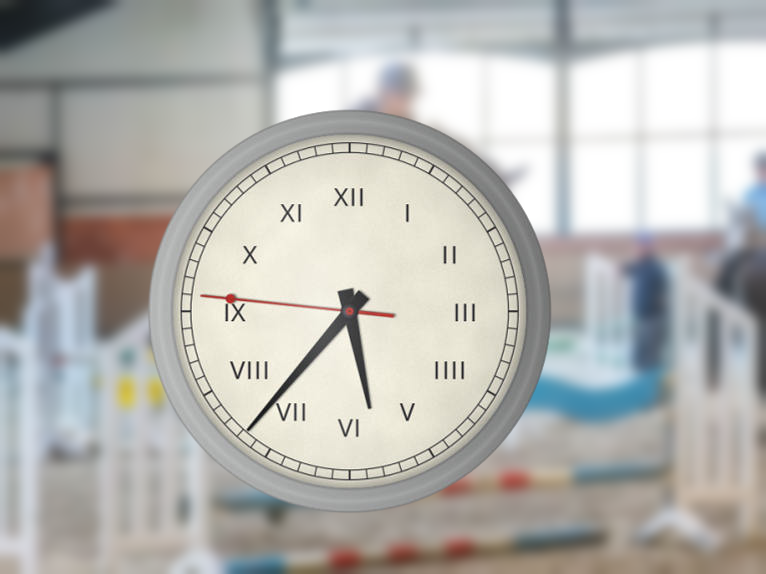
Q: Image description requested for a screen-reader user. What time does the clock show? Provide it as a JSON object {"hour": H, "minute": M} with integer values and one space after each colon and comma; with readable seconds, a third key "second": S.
{"hour": 5, "minute": 36, "second": 46}
